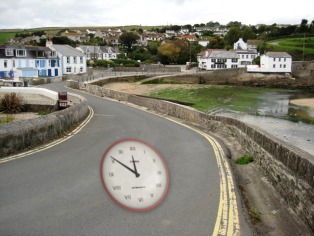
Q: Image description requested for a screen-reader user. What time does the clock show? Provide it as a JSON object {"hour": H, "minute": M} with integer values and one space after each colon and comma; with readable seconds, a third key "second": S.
{"hour": 11, "minute": 51}
